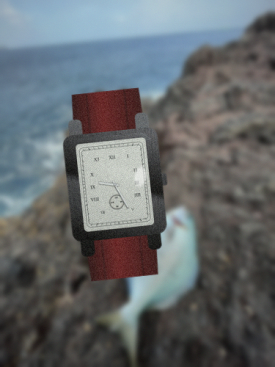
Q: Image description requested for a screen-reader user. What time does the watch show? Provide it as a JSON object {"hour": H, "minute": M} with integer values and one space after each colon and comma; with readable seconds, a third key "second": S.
{"hour": 9, "minute": 26}
